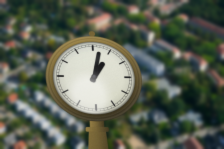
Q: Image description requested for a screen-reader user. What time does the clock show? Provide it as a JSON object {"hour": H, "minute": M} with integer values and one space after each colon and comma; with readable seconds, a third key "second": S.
{"hour": 1, "minute": 2}
